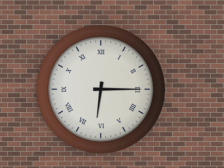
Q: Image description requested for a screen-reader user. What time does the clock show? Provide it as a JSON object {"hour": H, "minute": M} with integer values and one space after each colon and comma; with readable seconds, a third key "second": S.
{"hour": 6, "minute": 15}
